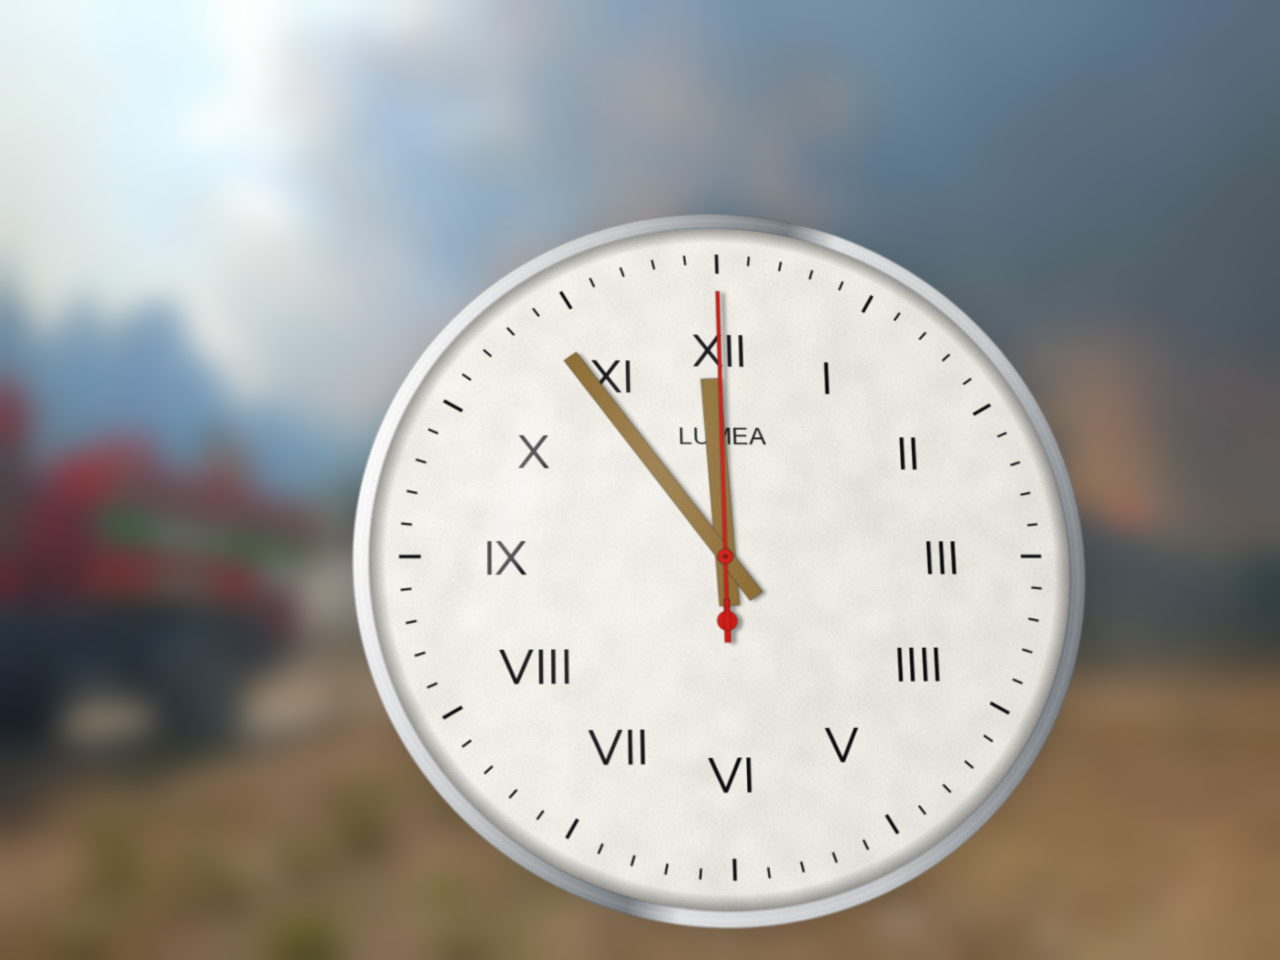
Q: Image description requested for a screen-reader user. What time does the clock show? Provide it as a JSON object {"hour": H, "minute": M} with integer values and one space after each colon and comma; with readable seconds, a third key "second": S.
{"hour": 11, "minute": 54, "second": 0}
